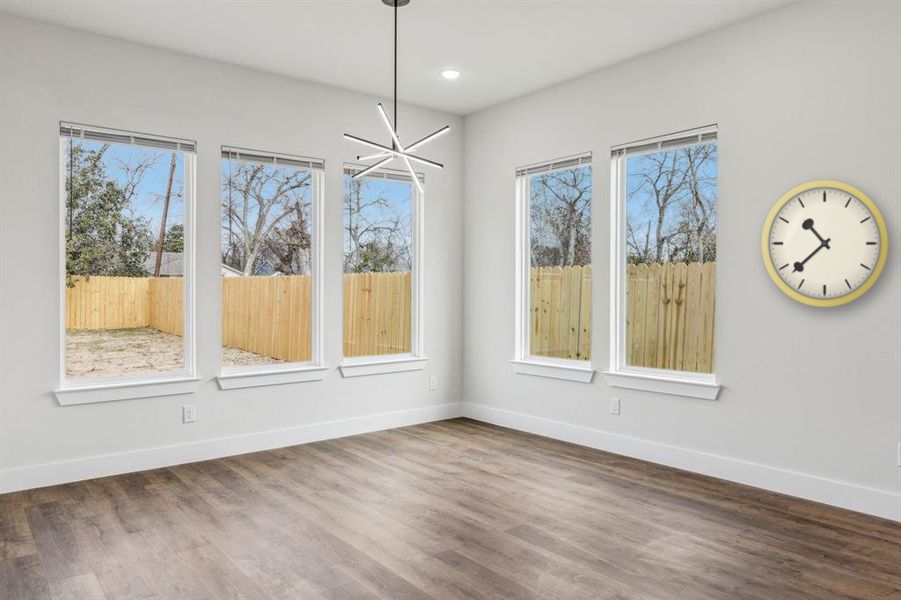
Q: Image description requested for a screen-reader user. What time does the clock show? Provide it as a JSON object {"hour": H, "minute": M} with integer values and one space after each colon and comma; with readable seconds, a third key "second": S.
{"hour": 10, "minute": 38}
